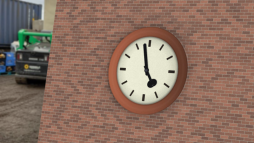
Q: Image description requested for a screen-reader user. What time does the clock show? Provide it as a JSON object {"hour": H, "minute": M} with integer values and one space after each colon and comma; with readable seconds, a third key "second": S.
{"hour": 4, "minute": 58}
